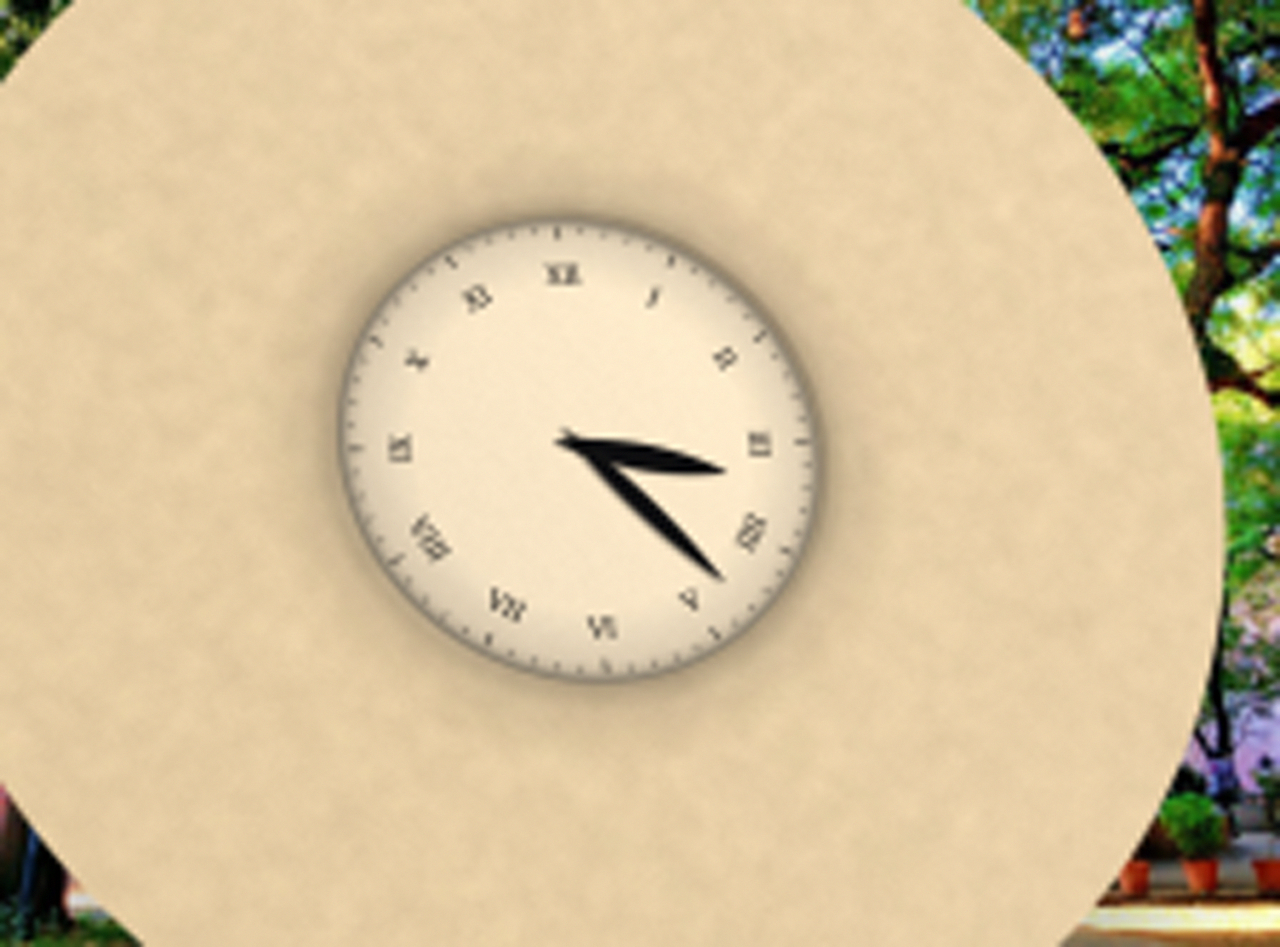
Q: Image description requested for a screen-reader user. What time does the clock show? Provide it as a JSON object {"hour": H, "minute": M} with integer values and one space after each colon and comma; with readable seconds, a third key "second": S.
{"hour": 3, "minute": 23}
